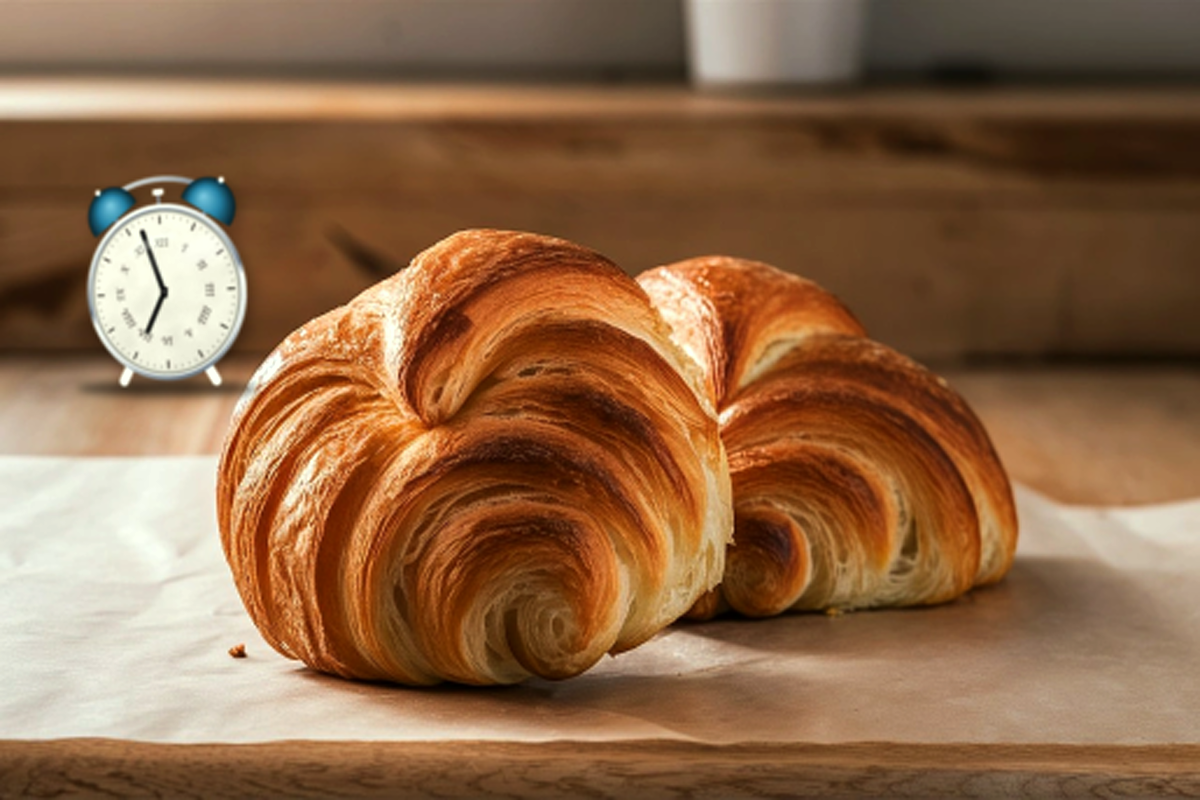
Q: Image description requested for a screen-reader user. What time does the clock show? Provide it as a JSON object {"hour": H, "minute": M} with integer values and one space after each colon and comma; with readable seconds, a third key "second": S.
{"hour": 6, "minute": 57}
